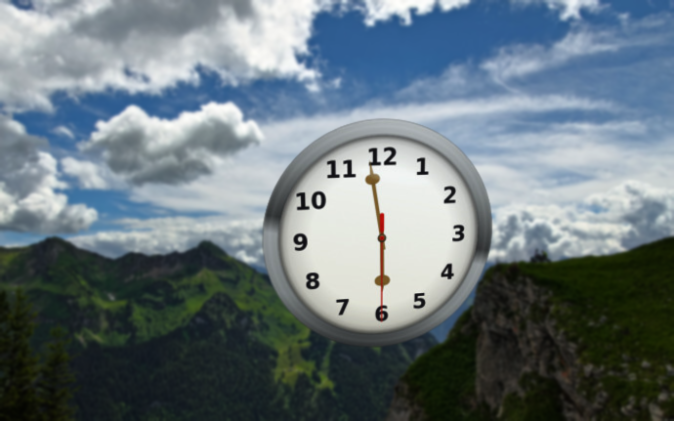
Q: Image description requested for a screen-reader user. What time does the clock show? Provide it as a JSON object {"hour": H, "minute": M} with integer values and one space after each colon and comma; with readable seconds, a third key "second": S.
{"hour": 5, "minute": 58, "second": 30}
